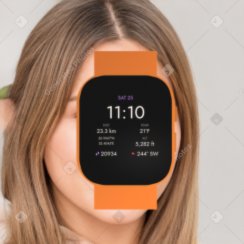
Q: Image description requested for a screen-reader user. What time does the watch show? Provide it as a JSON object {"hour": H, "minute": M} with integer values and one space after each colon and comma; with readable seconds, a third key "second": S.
{"hour": 11, "minute": 10}
